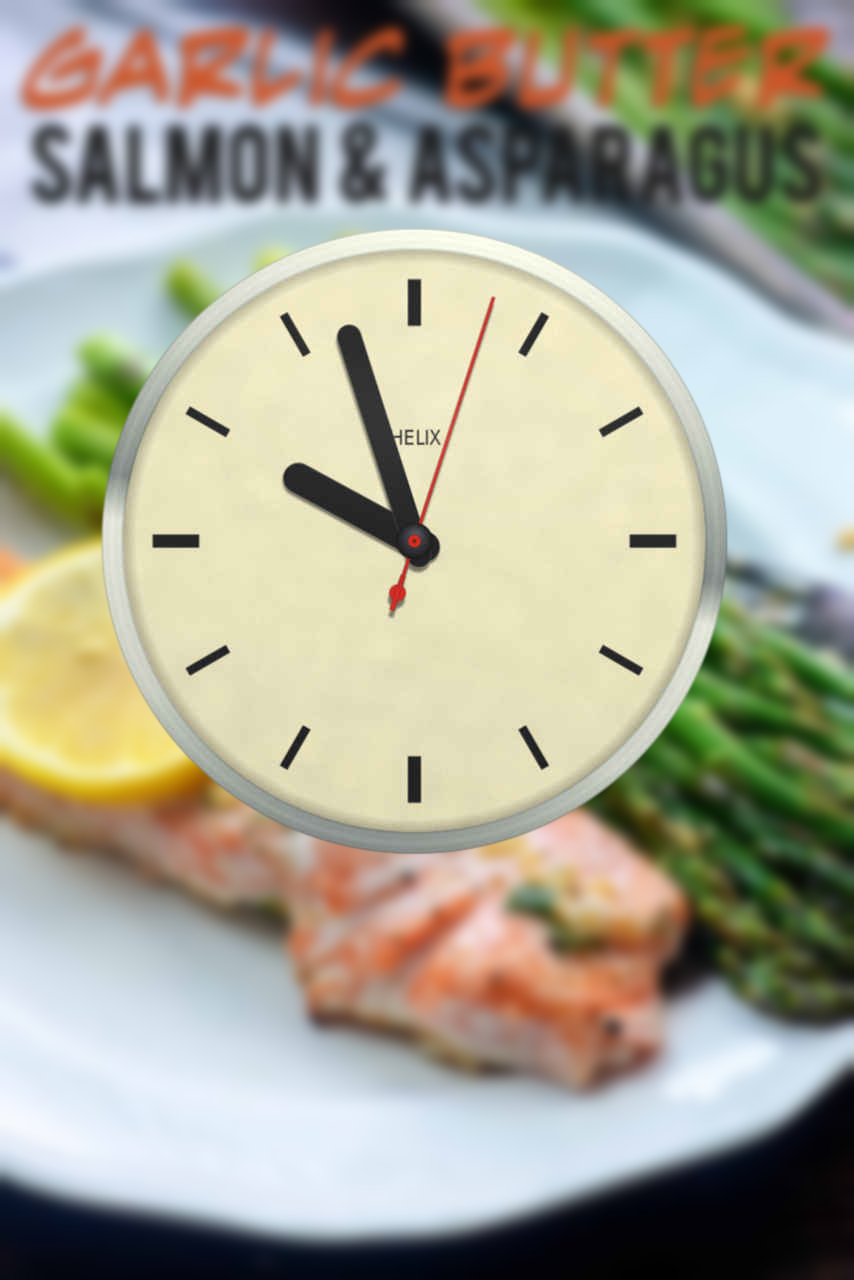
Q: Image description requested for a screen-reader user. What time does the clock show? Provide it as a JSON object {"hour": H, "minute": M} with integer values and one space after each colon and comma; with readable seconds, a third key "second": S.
{"hour": 9, "minute": 57, "second": 3}
